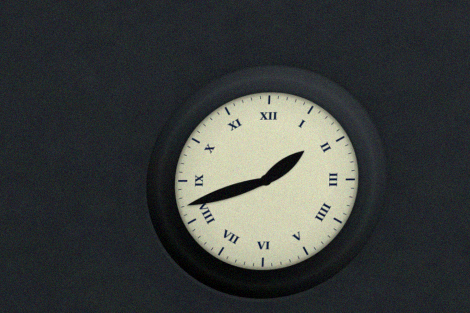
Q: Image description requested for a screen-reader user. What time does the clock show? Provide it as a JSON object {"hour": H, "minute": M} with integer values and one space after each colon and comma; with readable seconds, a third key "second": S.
{"hour": 1, "minute": 42}
